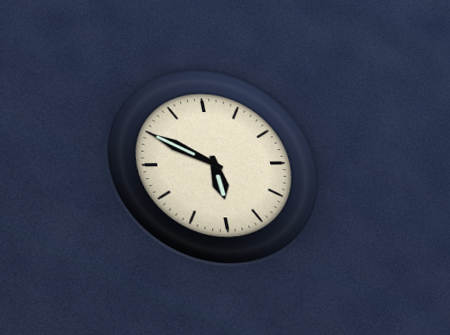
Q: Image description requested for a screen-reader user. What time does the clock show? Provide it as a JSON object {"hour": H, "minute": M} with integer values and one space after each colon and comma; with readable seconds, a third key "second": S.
{"hour": 5, "minute": 50}
